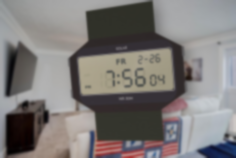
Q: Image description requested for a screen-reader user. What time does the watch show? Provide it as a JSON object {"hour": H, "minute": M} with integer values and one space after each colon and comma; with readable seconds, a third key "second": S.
{"hour": 7, "minute": 56, "second": 4}
